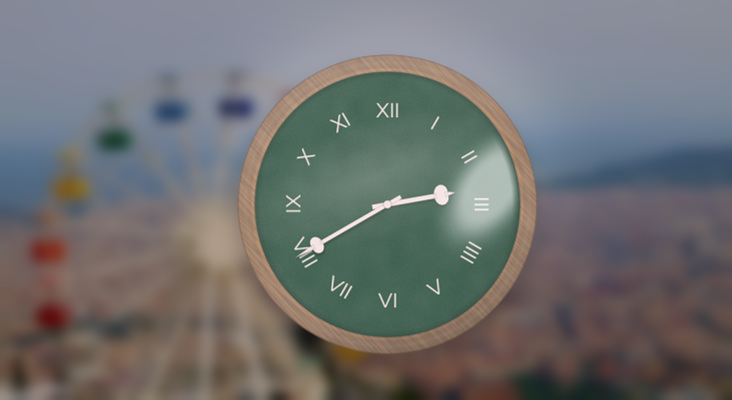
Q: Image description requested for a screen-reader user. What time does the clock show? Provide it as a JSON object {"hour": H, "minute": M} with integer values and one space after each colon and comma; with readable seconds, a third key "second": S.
{"hour": 2, "minute": 40}
